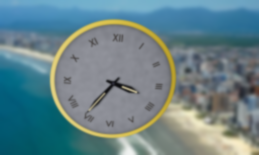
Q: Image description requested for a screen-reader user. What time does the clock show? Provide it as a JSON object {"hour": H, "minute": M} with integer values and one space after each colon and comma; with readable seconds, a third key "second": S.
{"hour": 3, "minute": 36}
